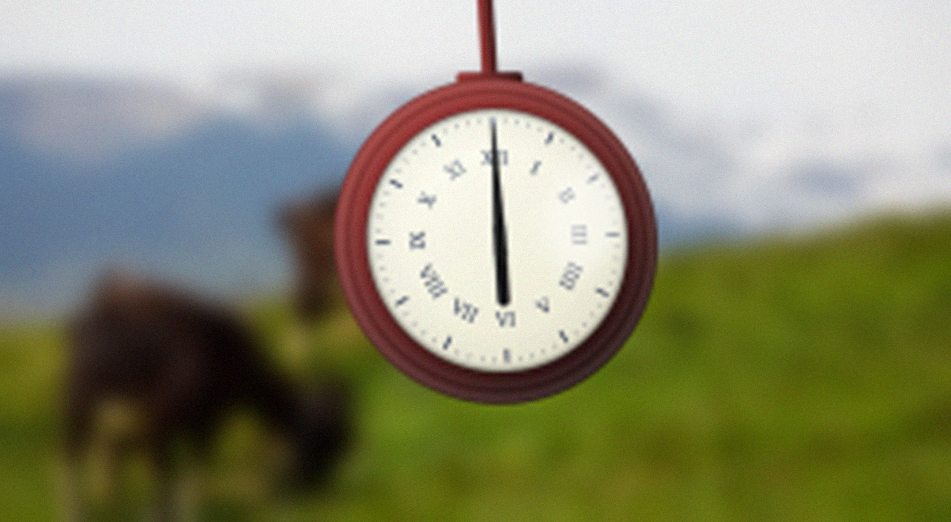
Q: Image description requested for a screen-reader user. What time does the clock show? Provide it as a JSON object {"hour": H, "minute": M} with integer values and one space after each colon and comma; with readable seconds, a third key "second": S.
{"hour": 6, "minute": 0}
